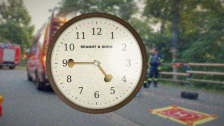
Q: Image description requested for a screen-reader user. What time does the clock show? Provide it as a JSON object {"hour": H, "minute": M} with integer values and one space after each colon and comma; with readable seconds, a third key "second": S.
{"hour": 4, "minute": 45}
